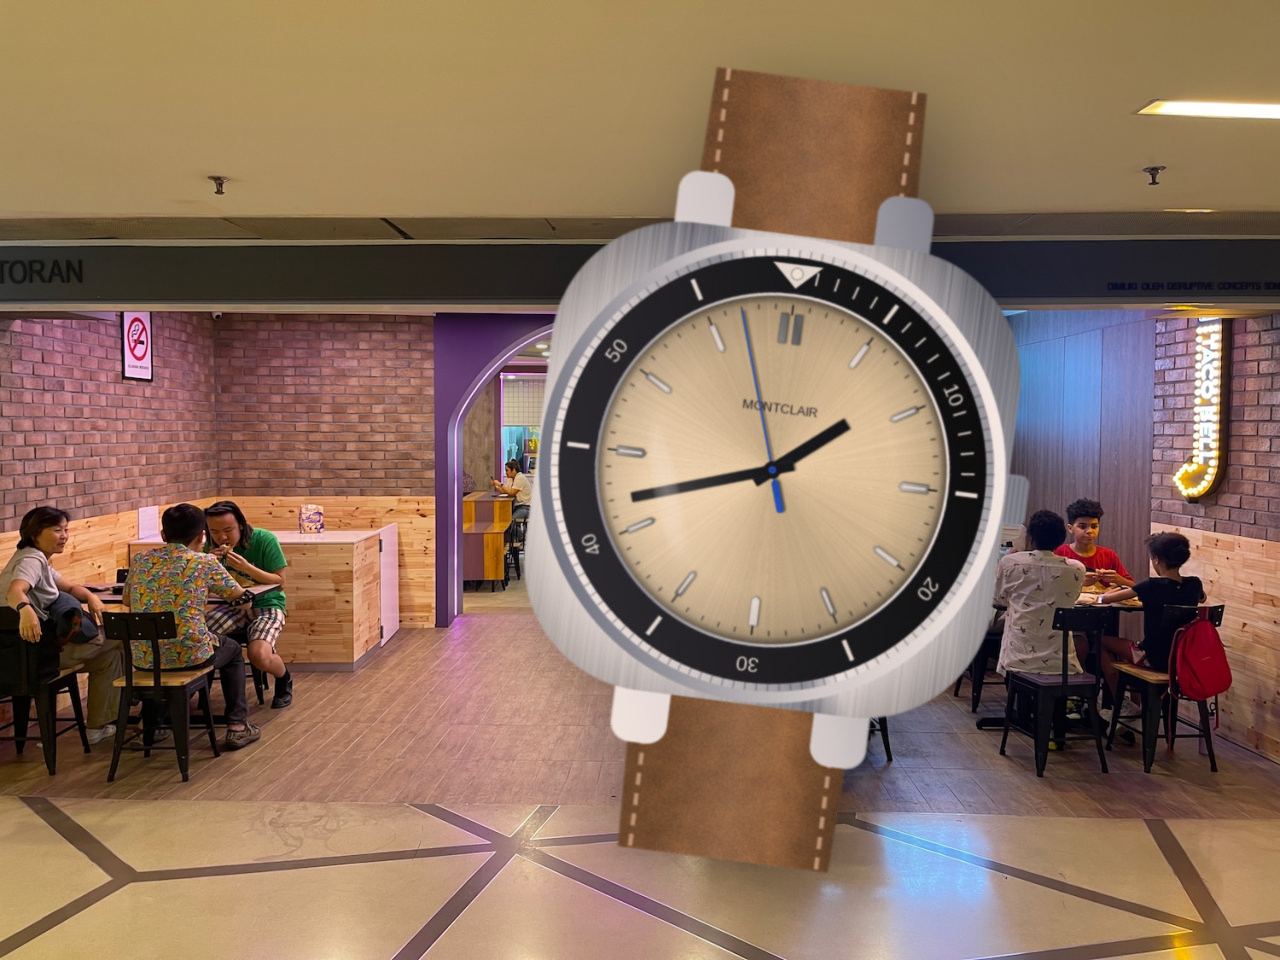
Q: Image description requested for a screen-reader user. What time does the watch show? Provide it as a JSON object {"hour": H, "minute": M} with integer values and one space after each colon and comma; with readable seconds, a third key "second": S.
{"hour": 1, "minute": 41, "second": 57}
